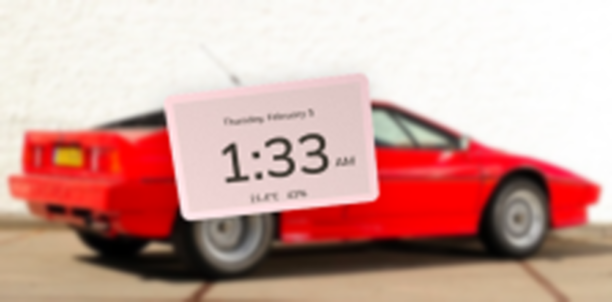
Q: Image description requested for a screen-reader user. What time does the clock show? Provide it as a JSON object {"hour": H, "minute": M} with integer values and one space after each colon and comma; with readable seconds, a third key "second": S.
{"hour": 1, "minute": 33}
